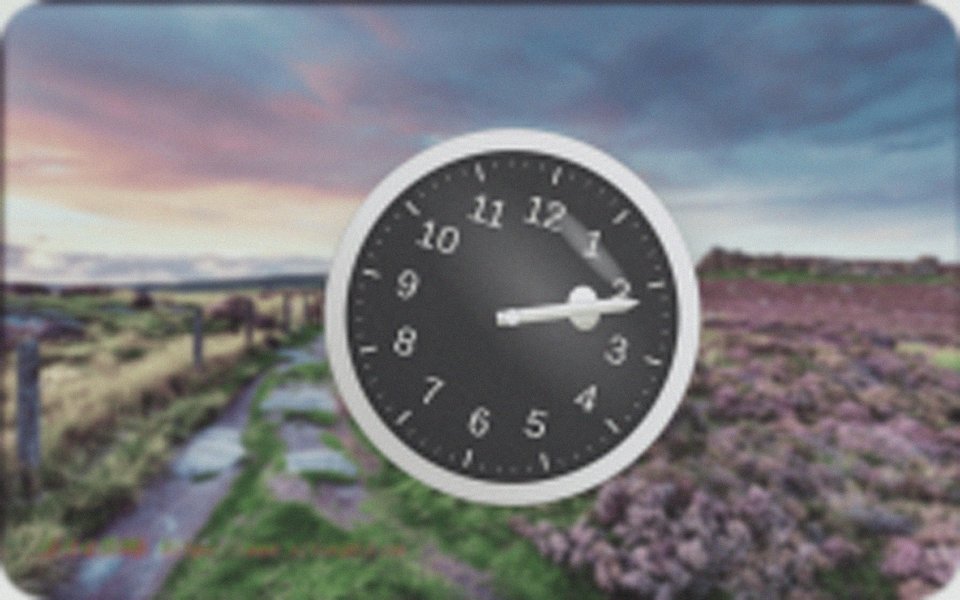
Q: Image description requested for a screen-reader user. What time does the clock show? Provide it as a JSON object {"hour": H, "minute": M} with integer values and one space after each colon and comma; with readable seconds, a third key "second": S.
{"hour": 2, "minute": 11}
